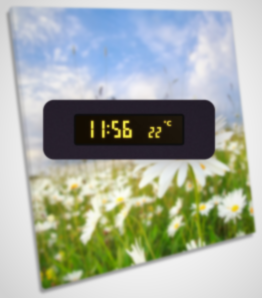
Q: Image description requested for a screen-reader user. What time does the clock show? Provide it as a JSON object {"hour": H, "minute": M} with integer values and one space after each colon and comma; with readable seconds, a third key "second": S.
{"hour": 11, "minute": 56}
